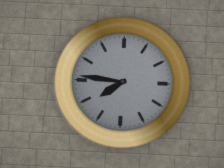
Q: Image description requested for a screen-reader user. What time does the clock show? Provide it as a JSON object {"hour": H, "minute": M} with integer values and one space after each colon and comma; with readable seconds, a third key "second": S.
{"hour": 7, "minute": 46}
